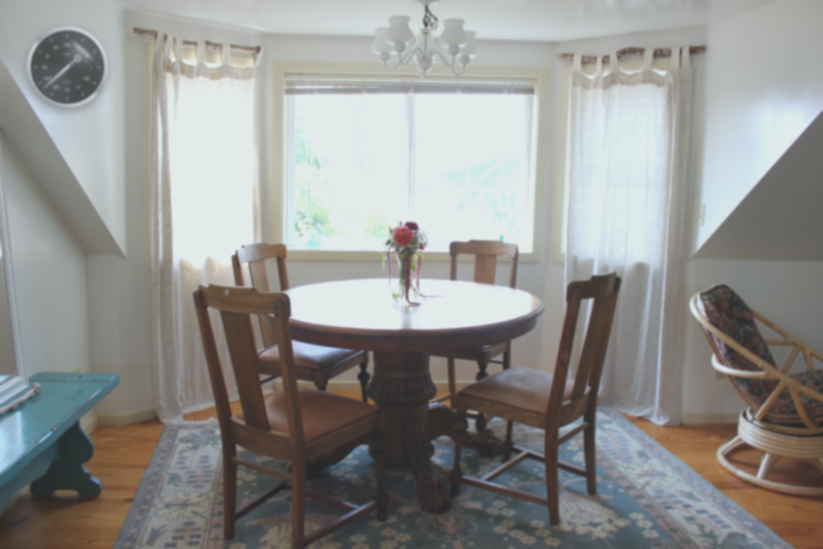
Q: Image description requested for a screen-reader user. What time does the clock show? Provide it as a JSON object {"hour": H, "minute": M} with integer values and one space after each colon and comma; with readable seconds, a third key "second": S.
{"hour": 1, "minute": 38}
